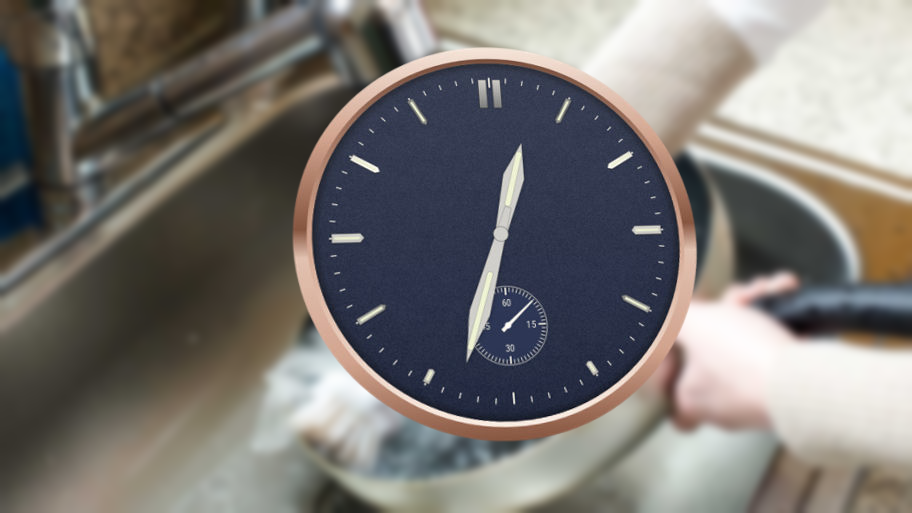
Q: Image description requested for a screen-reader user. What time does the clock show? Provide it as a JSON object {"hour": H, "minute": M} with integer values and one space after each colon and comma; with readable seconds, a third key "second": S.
{"hour": 12, "minute": 33, "second": 8}
